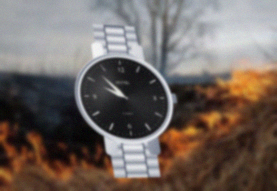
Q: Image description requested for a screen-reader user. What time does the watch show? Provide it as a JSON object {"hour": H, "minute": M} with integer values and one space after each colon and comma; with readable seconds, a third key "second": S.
{"hour": 9, "minute": 53}
